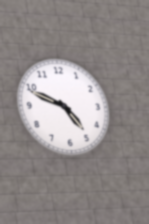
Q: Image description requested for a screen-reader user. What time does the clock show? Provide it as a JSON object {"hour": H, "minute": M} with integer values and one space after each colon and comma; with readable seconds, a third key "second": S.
{"hour": 4, "minute": 49}
